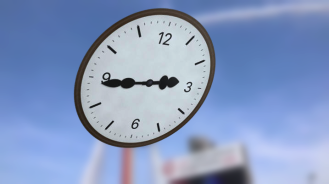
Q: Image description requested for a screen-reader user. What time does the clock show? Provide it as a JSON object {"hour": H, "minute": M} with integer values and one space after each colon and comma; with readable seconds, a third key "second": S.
{"hour": 2, "minute": 44}
